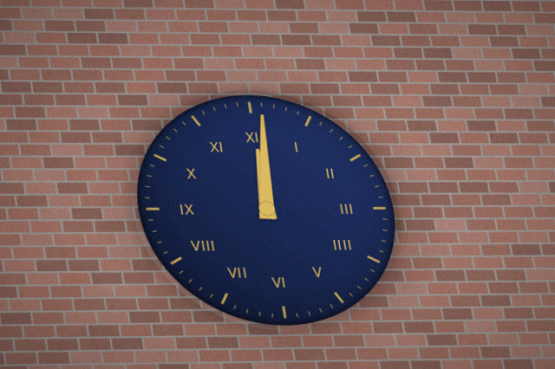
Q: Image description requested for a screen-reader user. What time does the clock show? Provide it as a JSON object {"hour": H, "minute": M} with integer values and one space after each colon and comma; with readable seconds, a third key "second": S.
{"hour": 12, "minute": 1}
